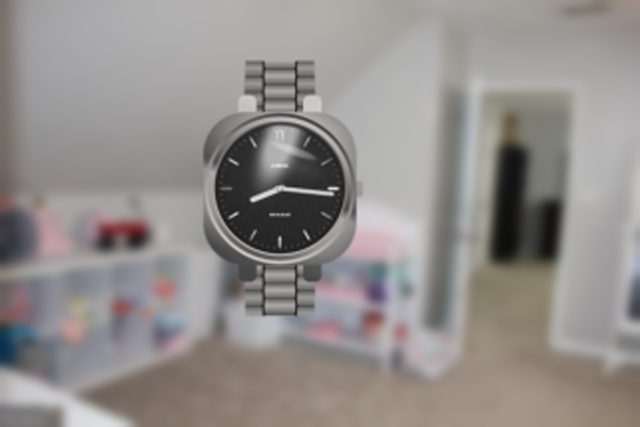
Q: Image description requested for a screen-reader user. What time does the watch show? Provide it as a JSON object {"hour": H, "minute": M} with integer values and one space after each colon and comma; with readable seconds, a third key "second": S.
{"hour": 8, "minute": 16}
